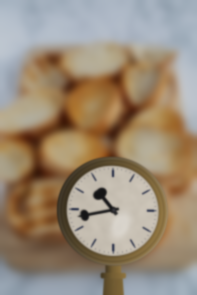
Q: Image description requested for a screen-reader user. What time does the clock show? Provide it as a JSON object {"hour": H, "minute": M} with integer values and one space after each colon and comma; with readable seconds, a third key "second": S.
{"hour": 10, "minute": 43}
